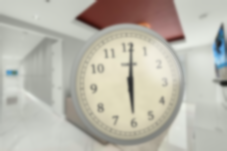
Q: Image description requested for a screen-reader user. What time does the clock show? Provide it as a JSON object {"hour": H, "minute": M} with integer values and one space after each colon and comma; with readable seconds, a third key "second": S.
{"hour": 6, "minute": 1}
